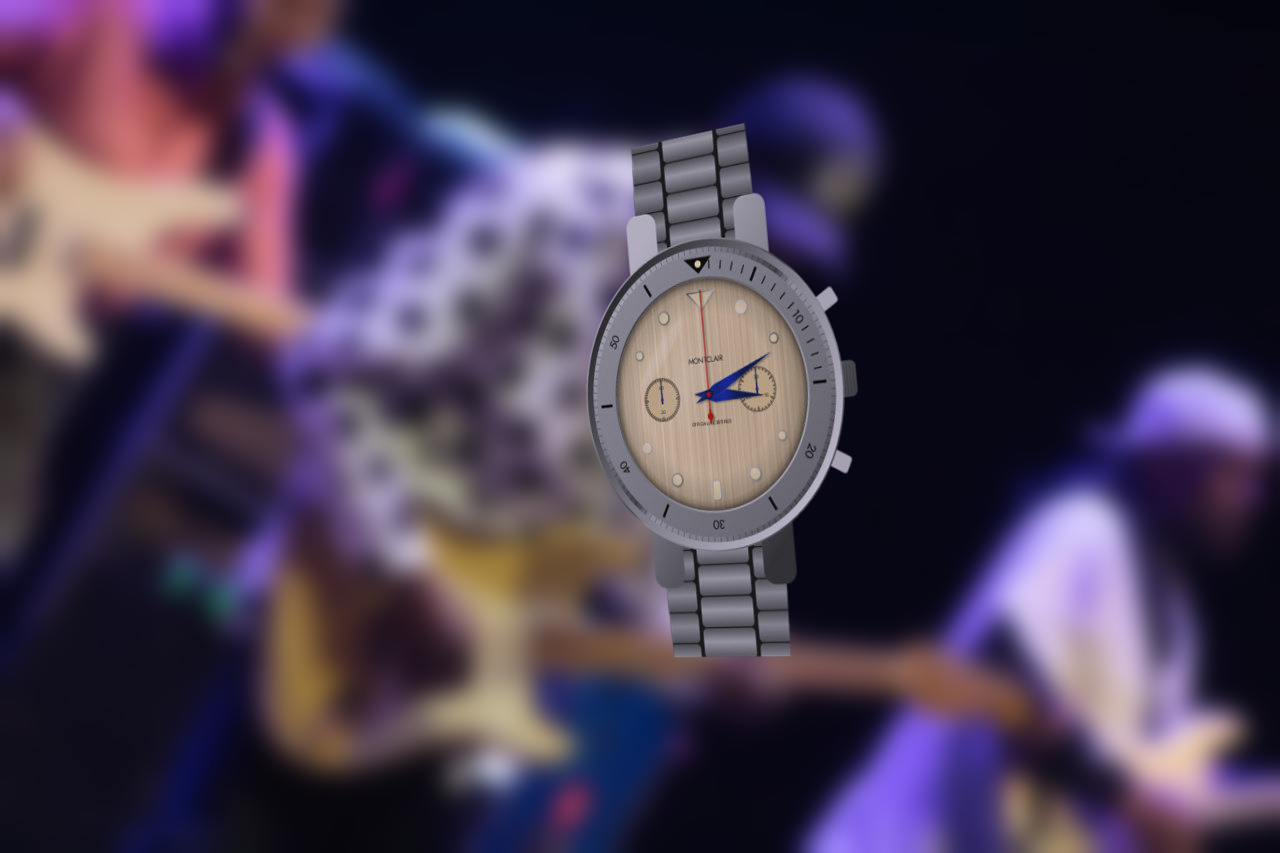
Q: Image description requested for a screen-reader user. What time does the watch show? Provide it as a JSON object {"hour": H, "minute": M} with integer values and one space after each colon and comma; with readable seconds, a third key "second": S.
{"hour": 3, "minute": 11}
